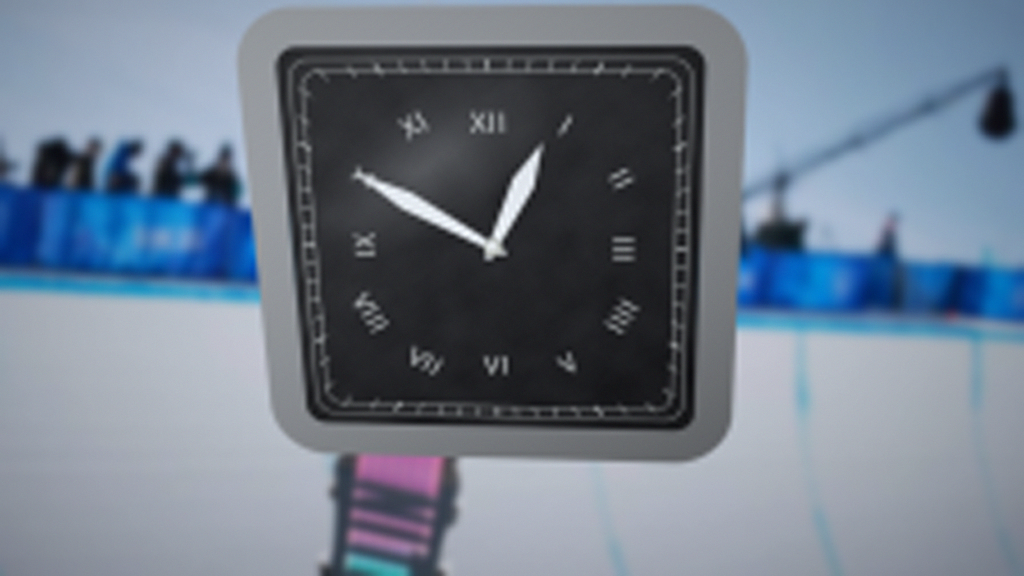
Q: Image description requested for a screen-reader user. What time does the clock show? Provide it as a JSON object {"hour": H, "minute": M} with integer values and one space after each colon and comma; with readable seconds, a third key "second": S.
{"hour": 12, "minute": 50}
